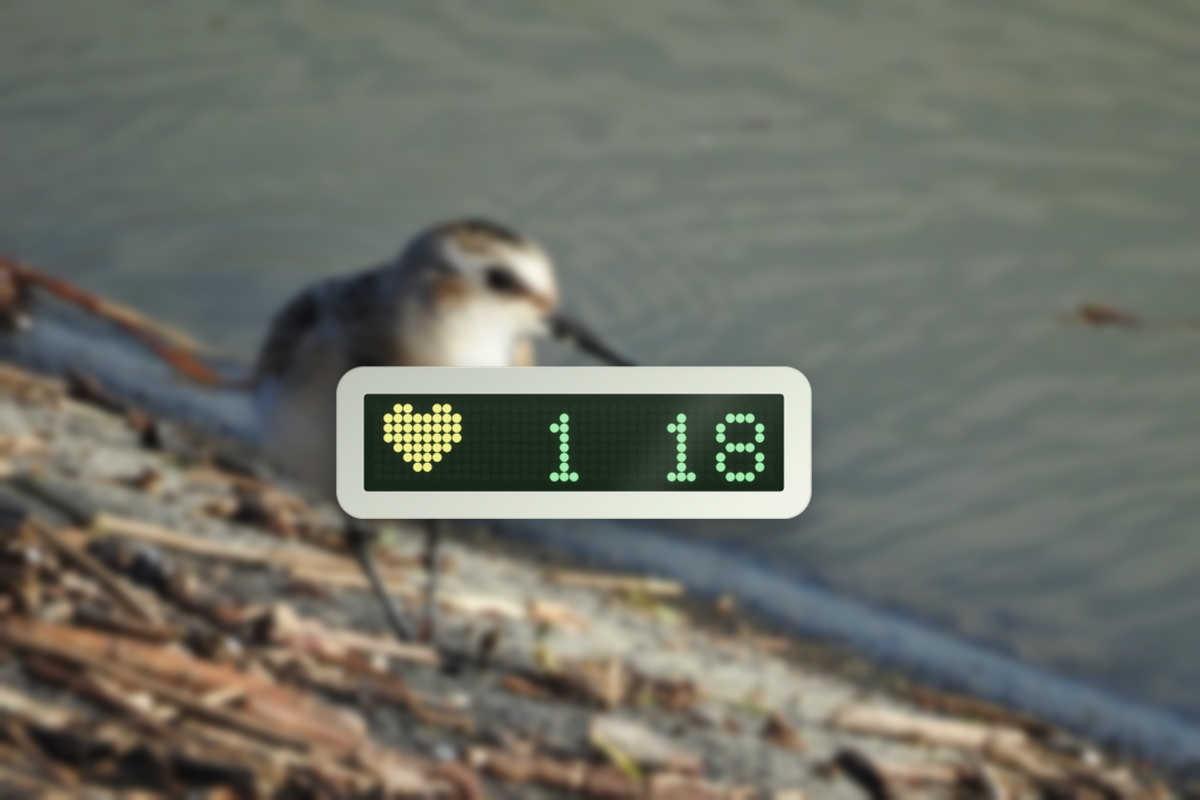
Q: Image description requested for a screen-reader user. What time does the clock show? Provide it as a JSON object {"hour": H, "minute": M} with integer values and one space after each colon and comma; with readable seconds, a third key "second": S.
{"hour": 1, "minute": 18}
